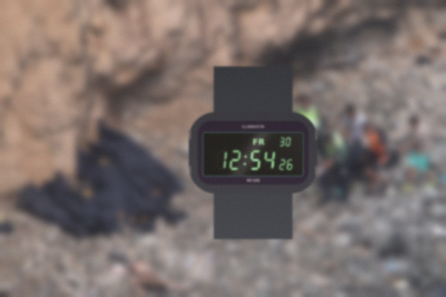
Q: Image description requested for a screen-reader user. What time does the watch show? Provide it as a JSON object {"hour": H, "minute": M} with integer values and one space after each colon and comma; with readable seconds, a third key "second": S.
{"hour": 12, "minute": 54, "second": 26}
